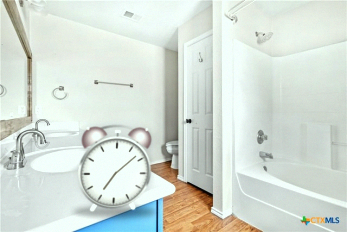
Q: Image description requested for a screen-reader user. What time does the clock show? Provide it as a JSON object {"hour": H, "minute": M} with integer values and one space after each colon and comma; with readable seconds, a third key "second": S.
{"hour": 7, "minute": 8}
